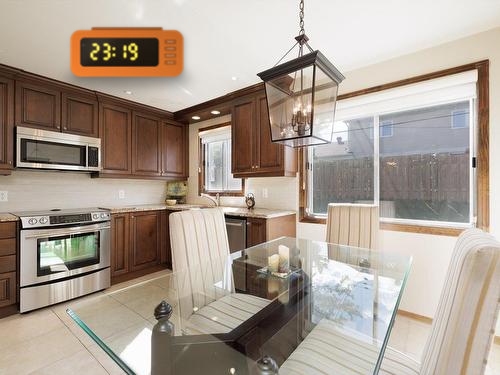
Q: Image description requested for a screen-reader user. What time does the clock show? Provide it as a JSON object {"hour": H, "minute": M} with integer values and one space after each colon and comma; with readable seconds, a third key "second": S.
{"hour": 23, "minute": 19}
